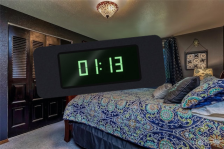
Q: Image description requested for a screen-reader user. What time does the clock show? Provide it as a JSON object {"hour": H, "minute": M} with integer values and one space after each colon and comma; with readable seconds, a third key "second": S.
{"hour": 1, "minute": 13}
